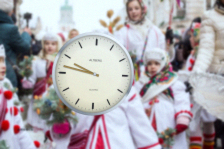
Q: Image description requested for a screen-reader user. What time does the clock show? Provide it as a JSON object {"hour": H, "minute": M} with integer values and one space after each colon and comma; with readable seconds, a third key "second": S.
{"hour": 9, "minute": 47}
